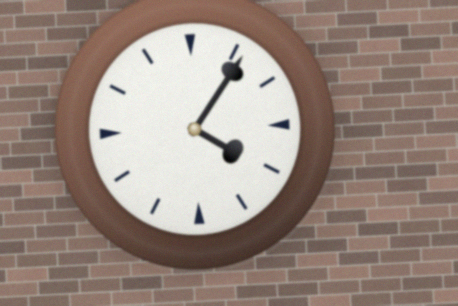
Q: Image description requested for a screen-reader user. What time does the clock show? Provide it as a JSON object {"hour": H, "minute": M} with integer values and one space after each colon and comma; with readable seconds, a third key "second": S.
{"hour": 4, "minute": 6}
